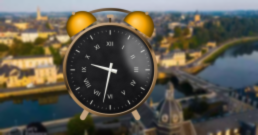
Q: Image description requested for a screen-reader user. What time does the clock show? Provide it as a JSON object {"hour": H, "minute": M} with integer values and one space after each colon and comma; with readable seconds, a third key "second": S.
{"hour": 9, "minute": 32}
